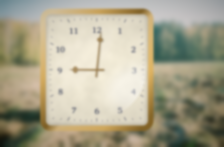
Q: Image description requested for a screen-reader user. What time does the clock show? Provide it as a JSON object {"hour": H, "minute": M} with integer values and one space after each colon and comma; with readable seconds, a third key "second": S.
{"hour": 9, "minute": 1}
